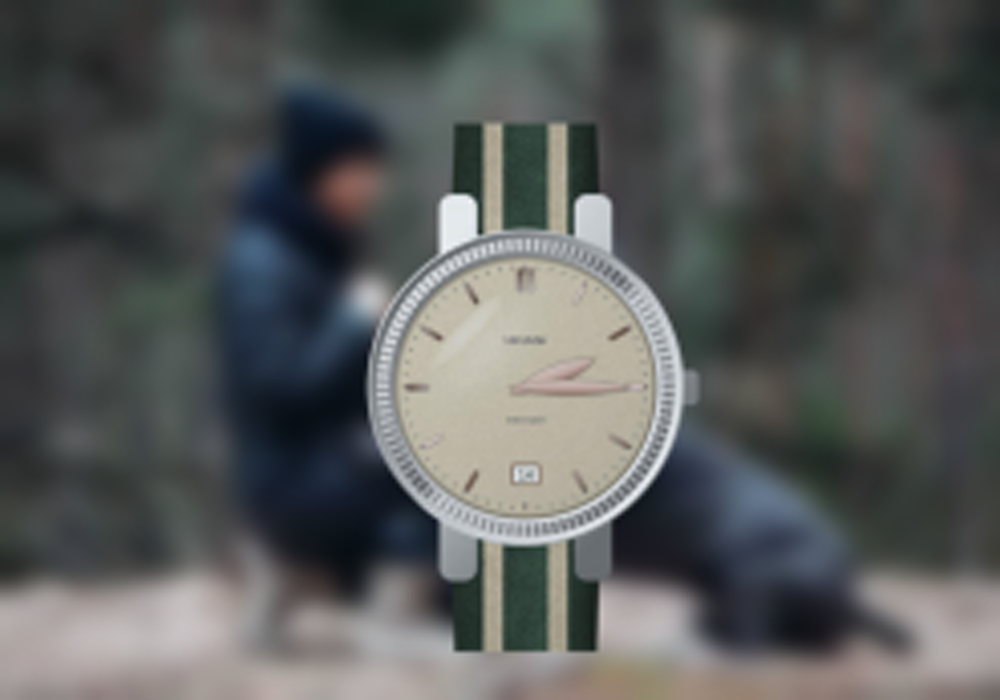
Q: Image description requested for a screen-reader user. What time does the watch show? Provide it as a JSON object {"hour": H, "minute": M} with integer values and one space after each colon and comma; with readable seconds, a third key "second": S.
{"hour": 2, "minute": 15}
